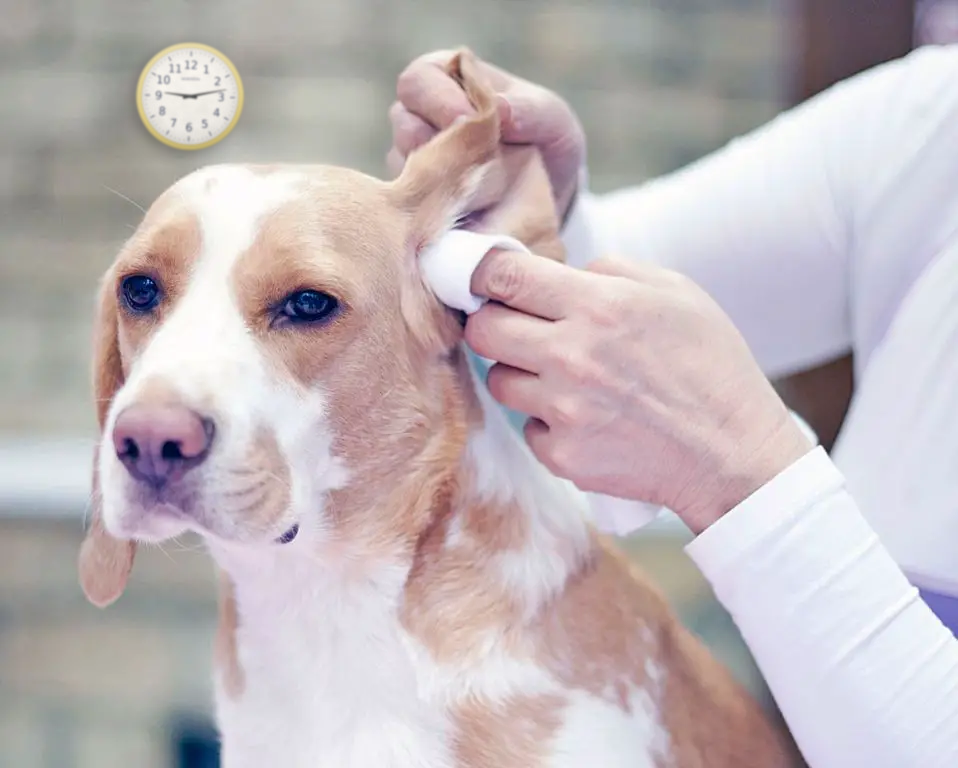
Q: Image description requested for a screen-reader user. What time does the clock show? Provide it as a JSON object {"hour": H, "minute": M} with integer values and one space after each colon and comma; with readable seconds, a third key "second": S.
{"hour": 9, "minute": 13}
